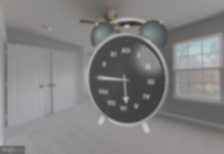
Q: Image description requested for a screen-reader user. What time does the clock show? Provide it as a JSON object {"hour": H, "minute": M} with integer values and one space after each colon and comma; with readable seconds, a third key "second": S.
{"hour": 5, "minute": 45}
